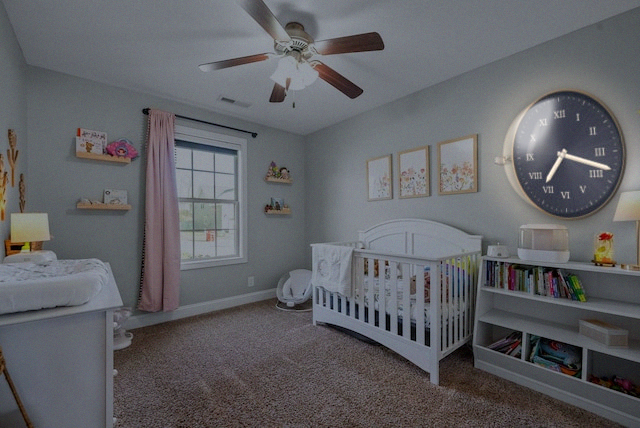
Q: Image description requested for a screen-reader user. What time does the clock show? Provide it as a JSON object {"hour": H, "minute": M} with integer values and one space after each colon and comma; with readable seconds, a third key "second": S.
{"hour": 7, "minute": 18}
